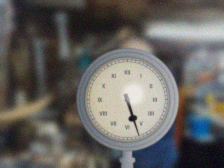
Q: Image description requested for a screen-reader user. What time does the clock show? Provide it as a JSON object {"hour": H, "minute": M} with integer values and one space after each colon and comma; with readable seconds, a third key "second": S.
{"hour": 5, "minute": 27}
